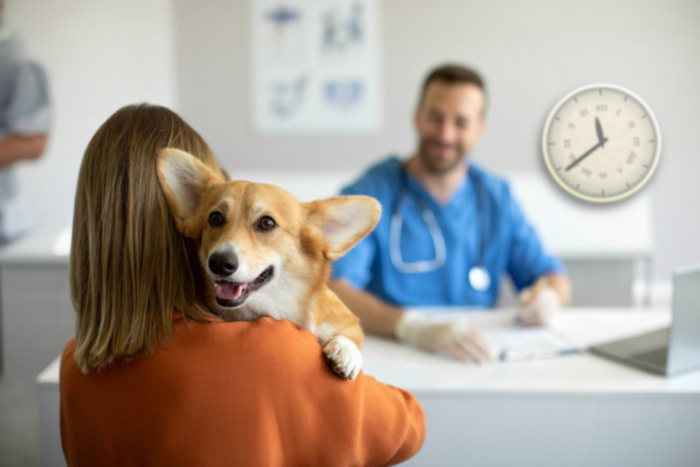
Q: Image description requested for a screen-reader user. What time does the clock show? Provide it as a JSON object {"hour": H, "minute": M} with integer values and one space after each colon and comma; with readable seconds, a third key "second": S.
{"hour": 11, "minute": 39}
